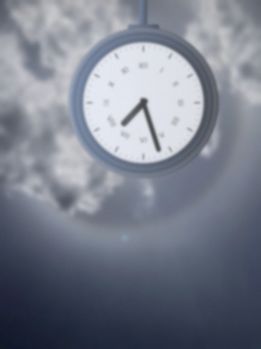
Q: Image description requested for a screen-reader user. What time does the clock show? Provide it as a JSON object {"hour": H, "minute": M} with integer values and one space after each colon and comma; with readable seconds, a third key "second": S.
{"hour": 7, "minute": 27}
